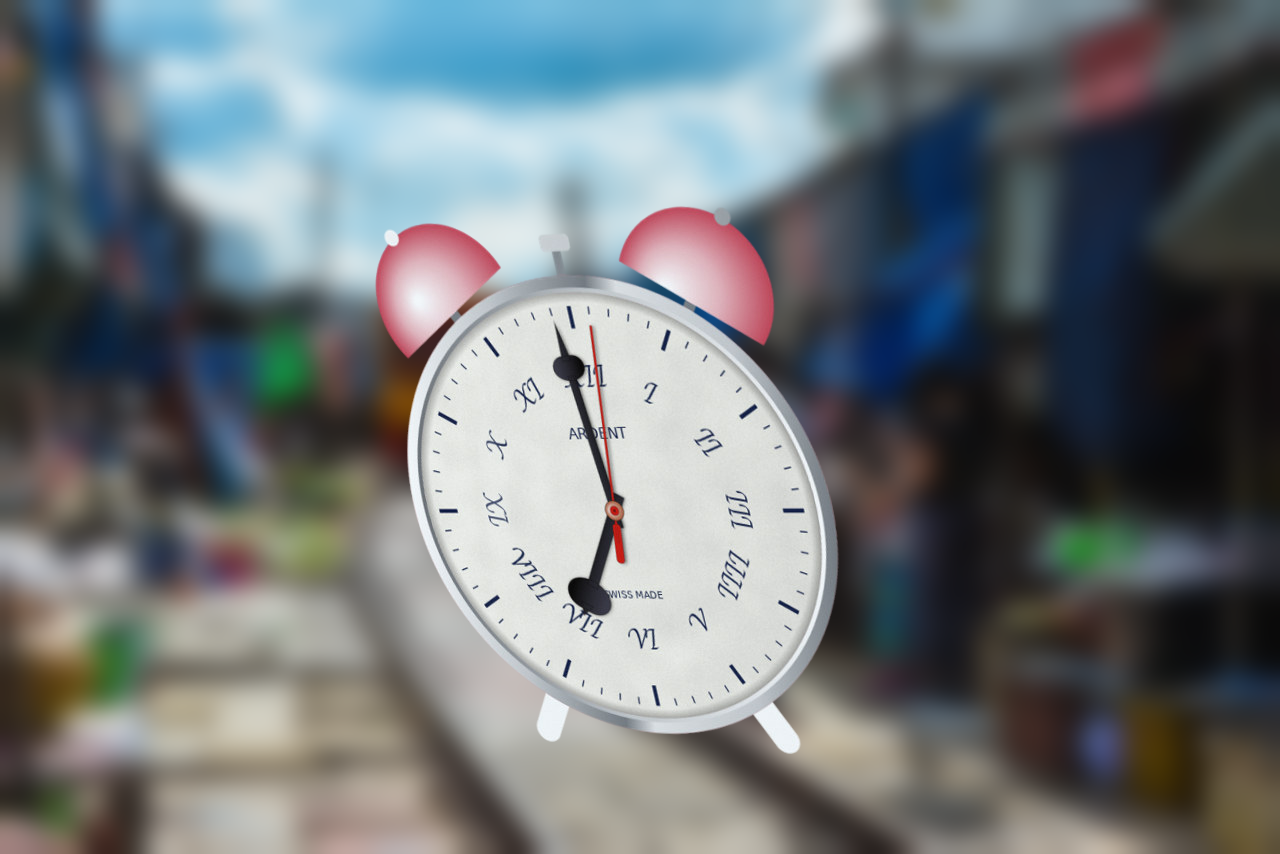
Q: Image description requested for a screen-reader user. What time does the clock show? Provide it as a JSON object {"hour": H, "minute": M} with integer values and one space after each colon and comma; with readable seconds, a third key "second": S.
{"hour": 6, "minute": 59, "second": 1}
